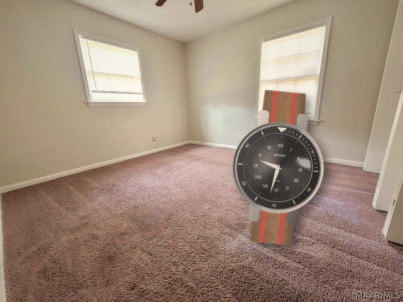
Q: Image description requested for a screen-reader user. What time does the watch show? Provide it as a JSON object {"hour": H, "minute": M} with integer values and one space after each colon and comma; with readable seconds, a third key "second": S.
{"hour": 9, "minute": 32}
